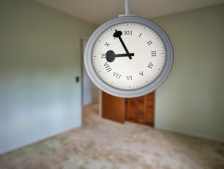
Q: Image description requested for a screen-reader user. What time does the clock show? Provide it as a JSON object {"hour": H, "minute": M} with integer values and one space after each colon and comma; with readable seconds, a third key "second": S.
{"hour": 8, "minute": 56}
